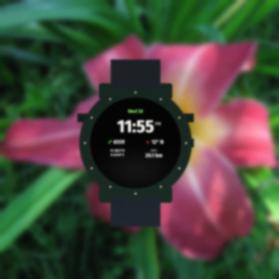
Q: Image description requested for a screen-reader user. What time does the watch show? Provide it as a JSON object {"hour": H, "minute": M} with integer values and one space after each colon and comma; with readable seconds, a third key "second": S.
{"hour": 11, "minute": 55}
